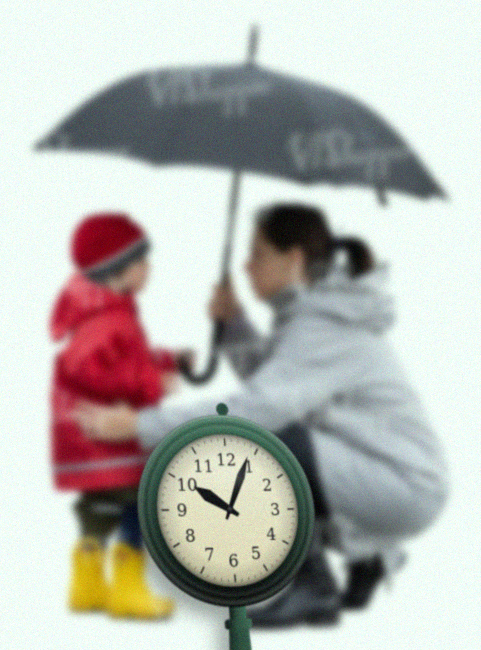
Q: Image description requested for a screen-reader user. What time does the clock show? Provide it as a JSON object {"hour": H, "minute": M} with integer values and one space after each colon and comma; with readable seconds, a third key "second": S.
{"hour": 10, "minute": 4}
